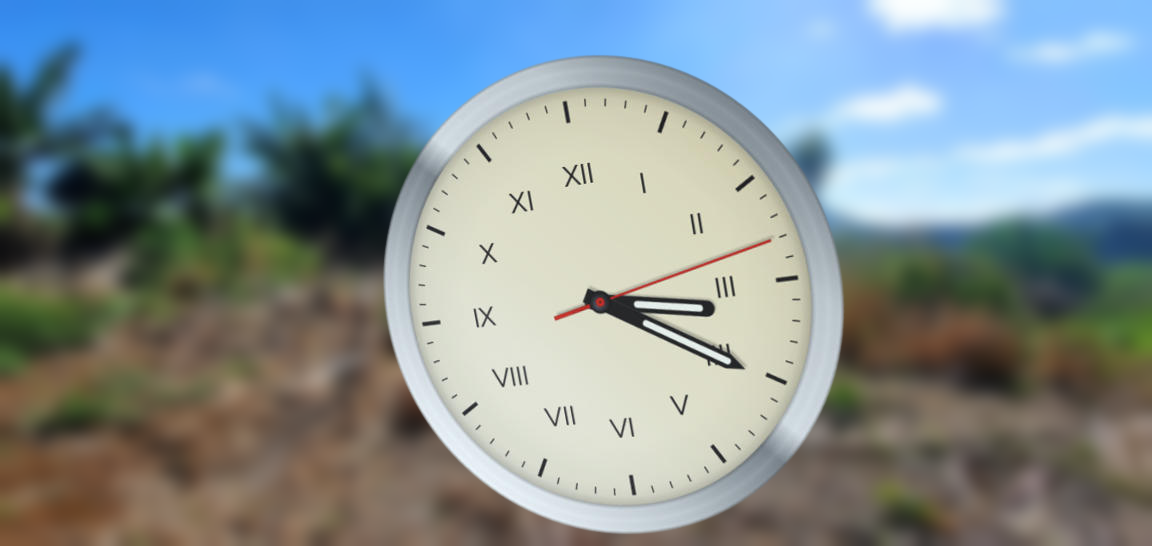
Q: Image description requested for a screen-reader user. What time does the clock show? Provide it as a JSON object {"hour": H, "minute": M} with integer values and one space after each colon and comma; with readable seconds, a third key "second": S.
{"hour": 3, "minute": 20, "second": 13}
